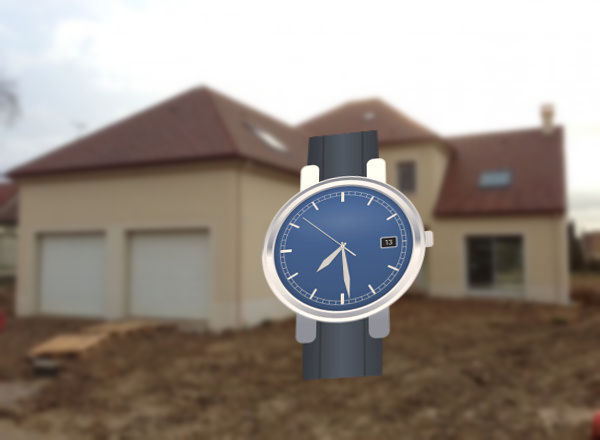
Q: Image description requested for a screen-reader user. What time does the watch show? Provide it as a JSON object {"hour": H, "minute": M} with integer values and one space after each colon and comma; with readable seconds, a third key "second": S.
{"hour": 7, "minute": 28, "second": 52}
